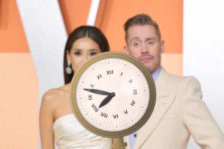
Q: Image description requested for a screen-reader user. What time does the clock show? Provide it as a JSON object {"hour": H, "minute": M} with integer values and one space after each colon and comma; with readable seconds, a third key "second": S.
{"hour": 7, "minute": 48}
